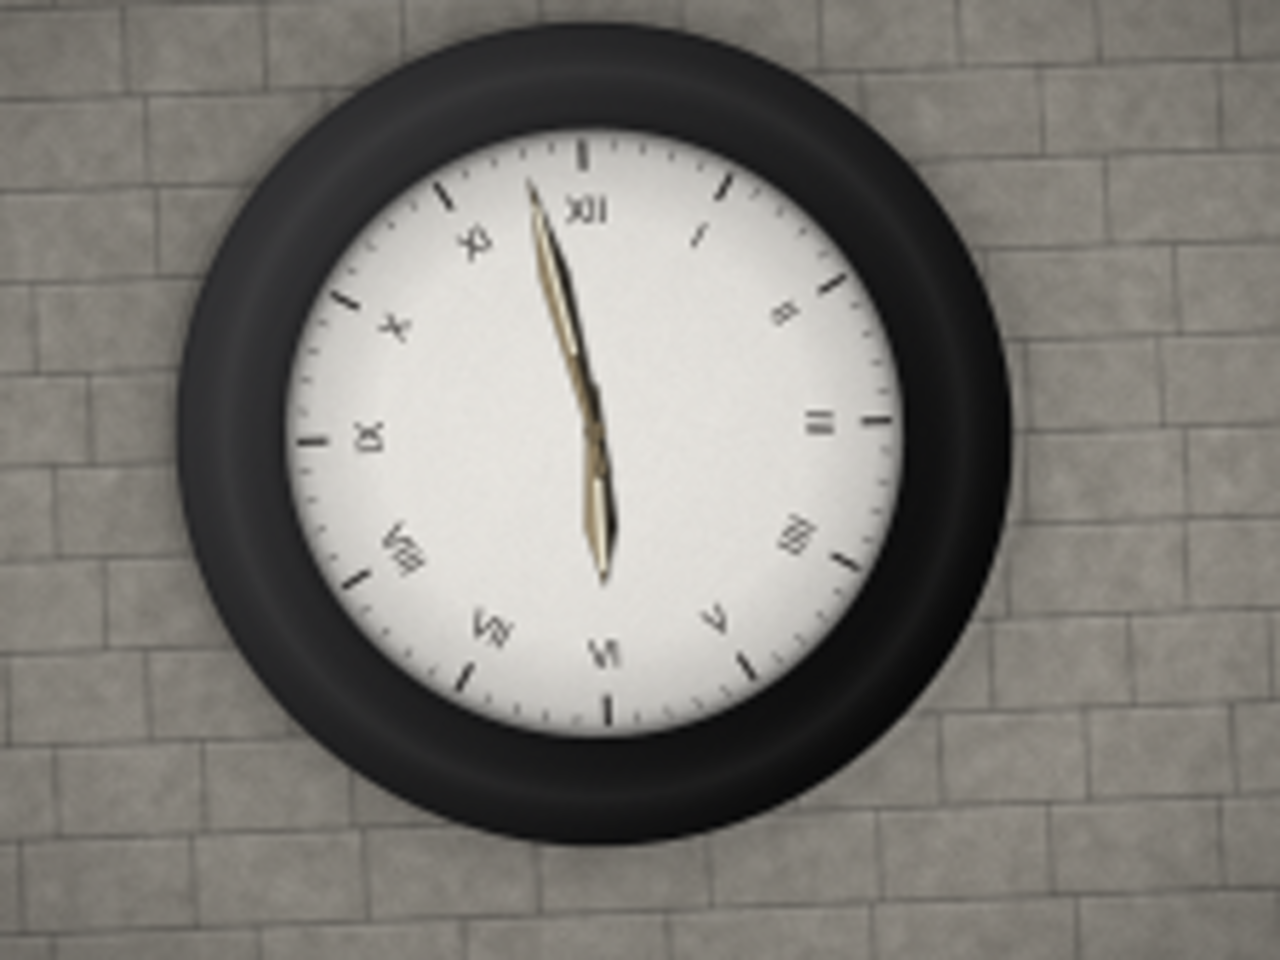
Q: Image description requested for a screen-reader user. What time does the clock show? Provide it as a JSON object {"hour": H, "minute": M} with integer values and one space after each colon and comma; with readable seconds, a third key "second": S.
{"hour": 5, "minute": 58}
